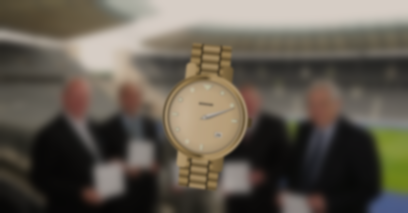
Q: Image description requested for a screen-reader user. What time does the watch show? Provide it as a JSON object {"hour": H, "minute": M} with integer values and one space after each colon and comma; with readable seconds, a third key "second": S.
{"hour": 2, "minute": 11}
